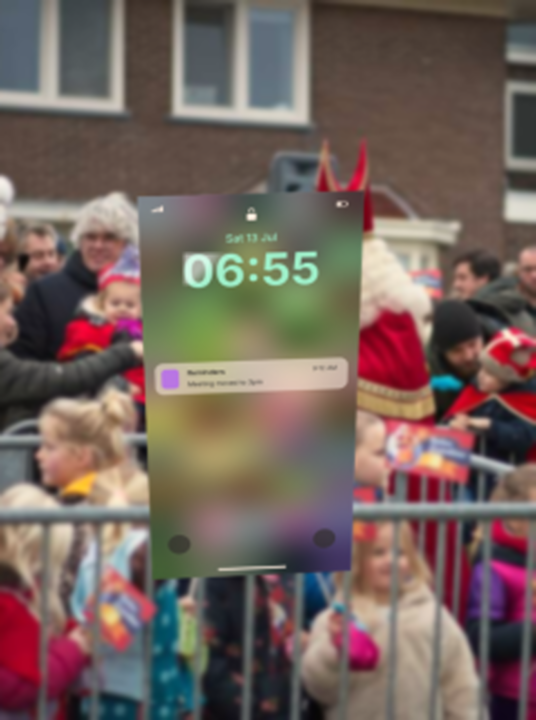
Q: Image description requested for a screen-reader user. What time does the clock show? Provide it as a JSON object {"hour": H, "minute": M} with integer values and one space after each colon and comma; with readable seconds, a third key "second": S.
{"hour": 6, "minute": 55}
